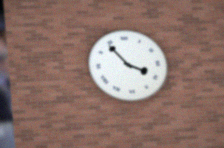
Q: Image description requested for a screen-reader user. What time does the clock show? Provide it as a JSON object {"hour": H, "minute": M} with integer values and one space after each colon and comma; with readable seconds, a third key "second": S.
{"hour": 3, "minute": 54}
